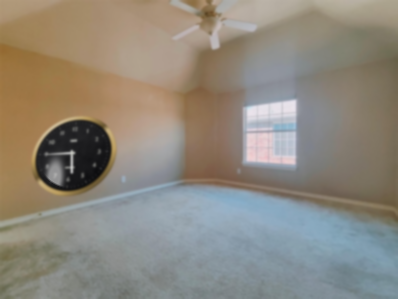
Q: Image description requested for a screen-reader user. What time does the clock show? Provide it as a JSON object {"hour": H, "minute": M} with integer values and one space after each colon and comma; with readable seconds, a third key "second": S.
{"hour": 5, "minute": 45}
